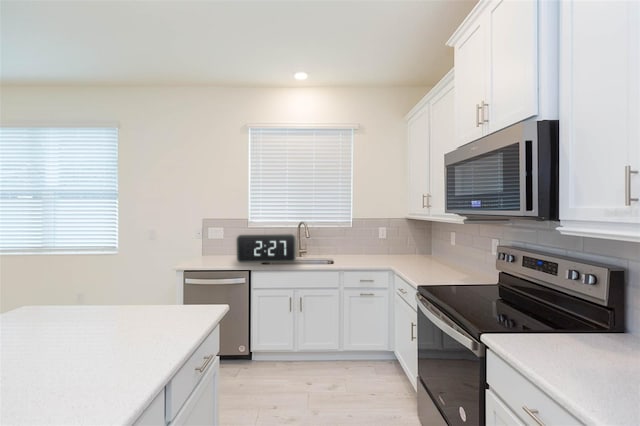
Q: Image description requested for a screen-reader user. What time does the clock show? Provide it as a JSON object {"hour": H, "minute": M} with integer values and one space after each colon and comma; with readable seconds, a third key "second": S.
{"hour": 2, "minute": 27}
